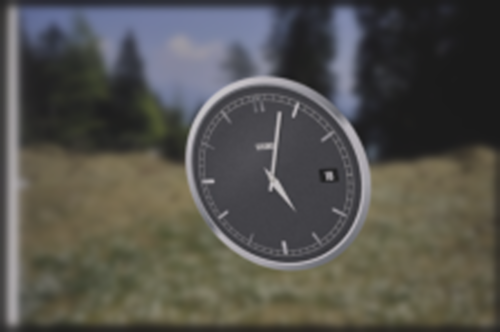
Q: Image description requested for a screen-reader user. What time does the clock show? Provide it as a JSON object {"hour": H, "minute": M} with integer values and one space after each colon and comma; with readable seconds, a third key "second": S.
{"hour": 5, "minute": 3}
